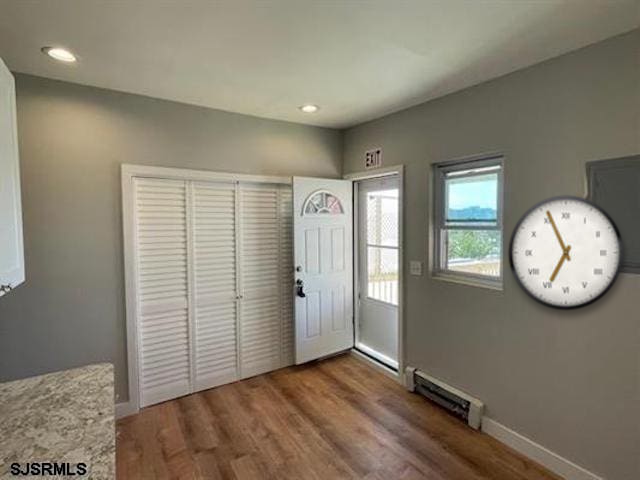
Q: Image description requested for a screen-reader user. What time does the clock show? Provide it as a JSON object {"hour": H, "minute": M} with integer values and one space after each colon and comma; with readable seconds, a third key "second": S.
{"hour": 6, "minute": 56}
